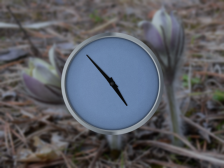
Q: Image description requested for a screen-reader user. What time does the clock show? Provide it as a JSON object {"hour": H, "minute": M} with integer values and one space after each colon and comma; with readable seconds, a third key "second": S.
{"hour": 4, "minute": 53}
